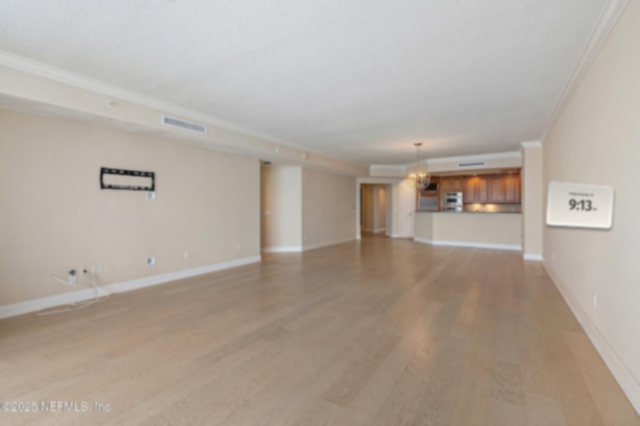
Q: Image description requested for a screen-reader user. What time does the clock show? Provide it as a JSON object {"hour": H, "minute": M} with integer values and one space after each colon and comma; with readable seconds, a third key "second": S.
{"hour": 9, "minute": 13}
